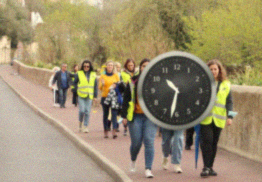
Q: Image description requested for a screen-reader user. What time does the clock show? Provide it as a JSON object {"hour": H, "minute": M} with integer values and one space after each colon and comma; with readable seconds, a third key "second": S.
{"hour": 10, "minute": 32}
